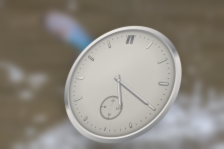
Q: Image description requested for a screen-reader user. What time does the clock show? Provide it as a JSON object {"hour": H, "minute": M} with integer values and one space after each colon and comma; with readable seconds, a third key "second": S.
{"hour": 5, "minute": 20}
